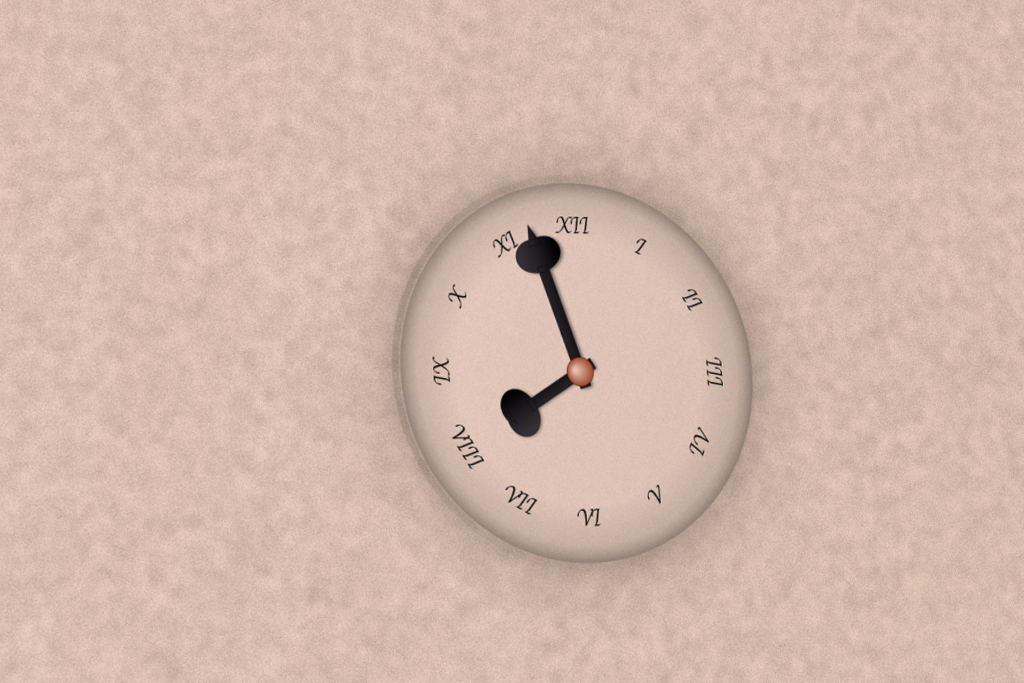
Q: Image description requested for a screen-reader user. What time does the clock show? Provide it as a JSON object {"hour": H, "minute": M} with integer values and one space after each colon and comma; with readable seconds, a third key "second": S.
{"hour": 7, "minute": 57}
